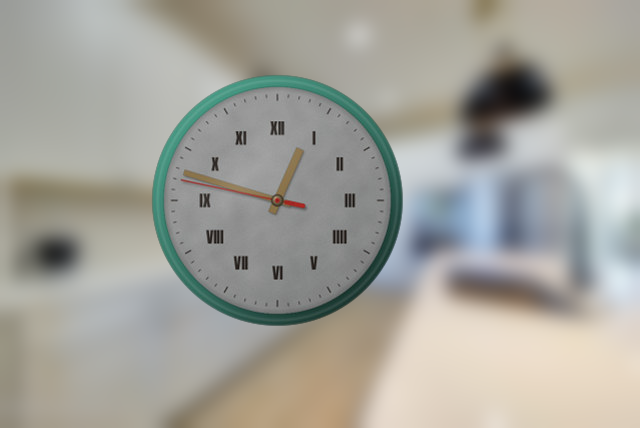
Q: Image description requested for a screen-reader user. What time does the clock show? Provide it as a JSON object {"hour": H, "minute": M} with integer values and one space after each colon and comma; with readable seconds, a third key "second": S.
{"hour": 12, "minute": 47, "second": 47}
